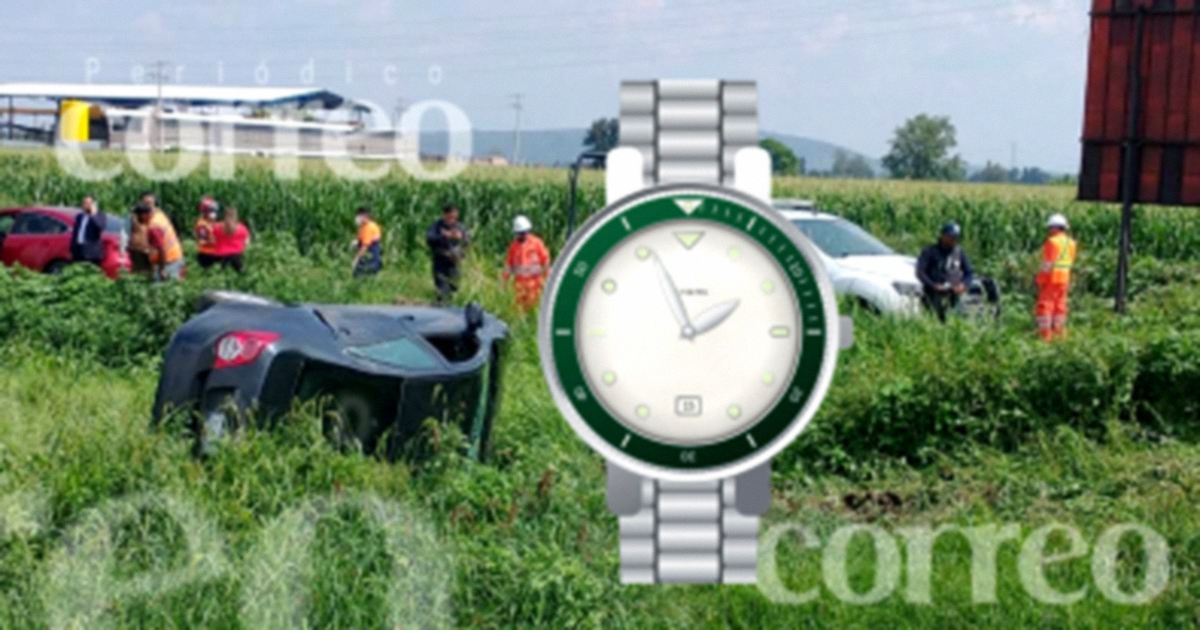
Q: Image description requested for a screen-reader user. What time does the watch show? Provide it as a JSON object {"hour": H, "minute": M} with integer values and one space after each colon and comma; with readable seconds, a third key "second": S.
{"hour": 1, "minute": 56}
